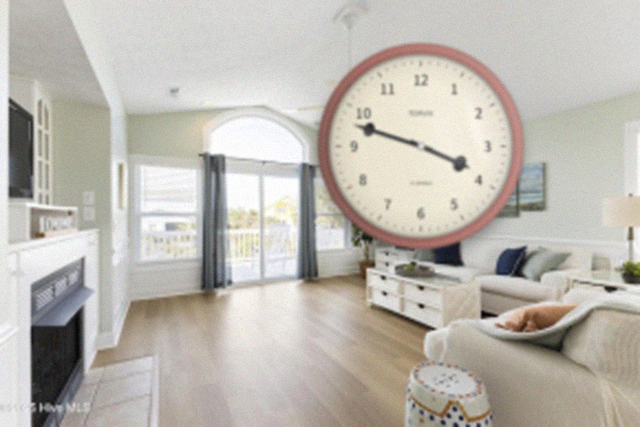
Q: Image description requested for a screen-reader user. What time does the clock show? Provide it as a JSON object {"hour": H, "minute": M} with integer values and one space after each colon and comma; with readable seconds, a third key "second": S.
{"hour": 3, "minute": 48}
